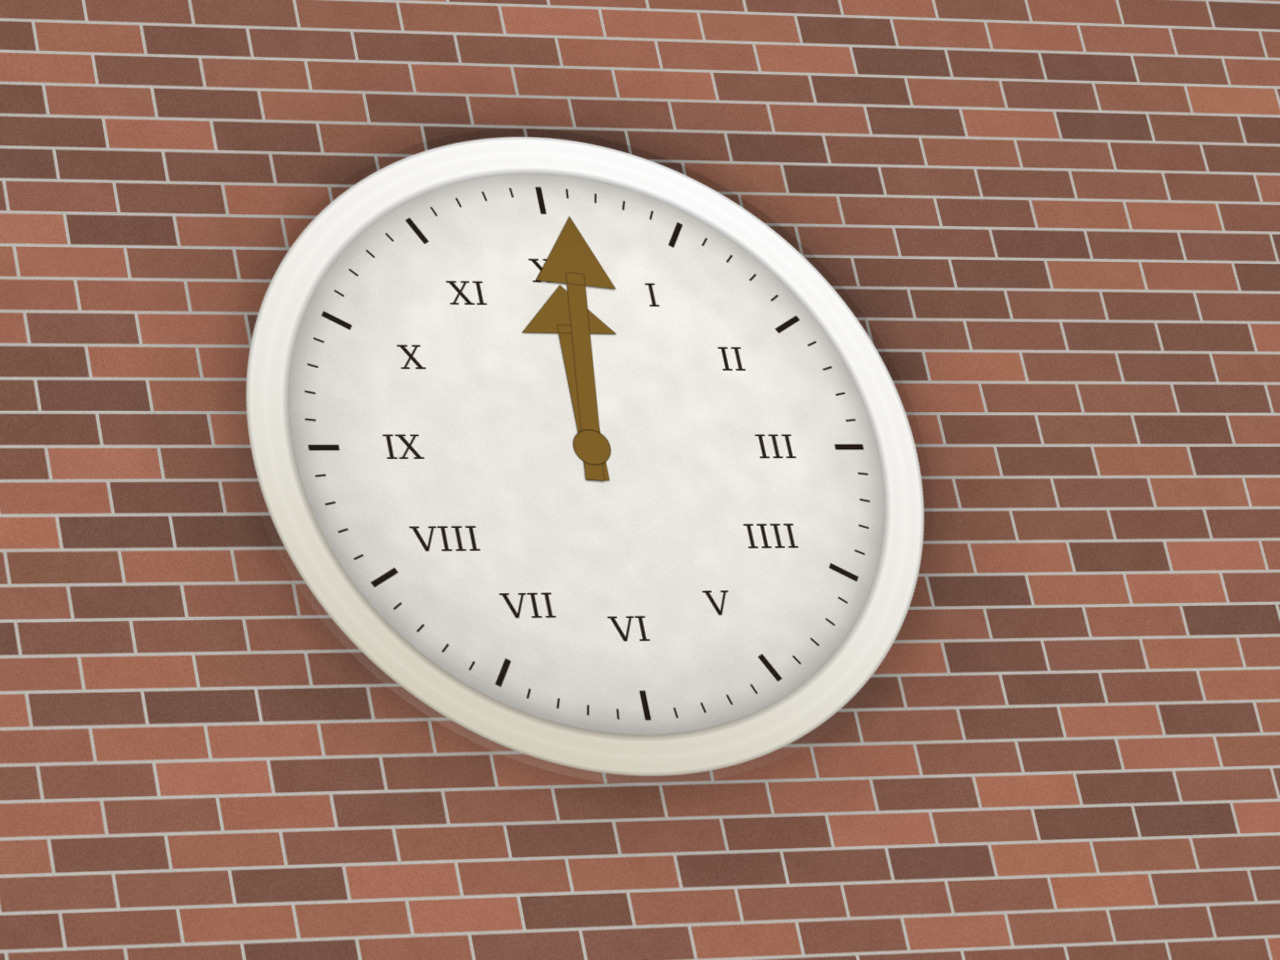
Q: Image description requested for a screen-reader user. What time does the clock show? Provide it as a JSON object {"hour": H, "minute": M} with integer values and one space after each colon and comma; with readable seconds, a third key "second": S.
{"hour": 12, "minute": 1}
